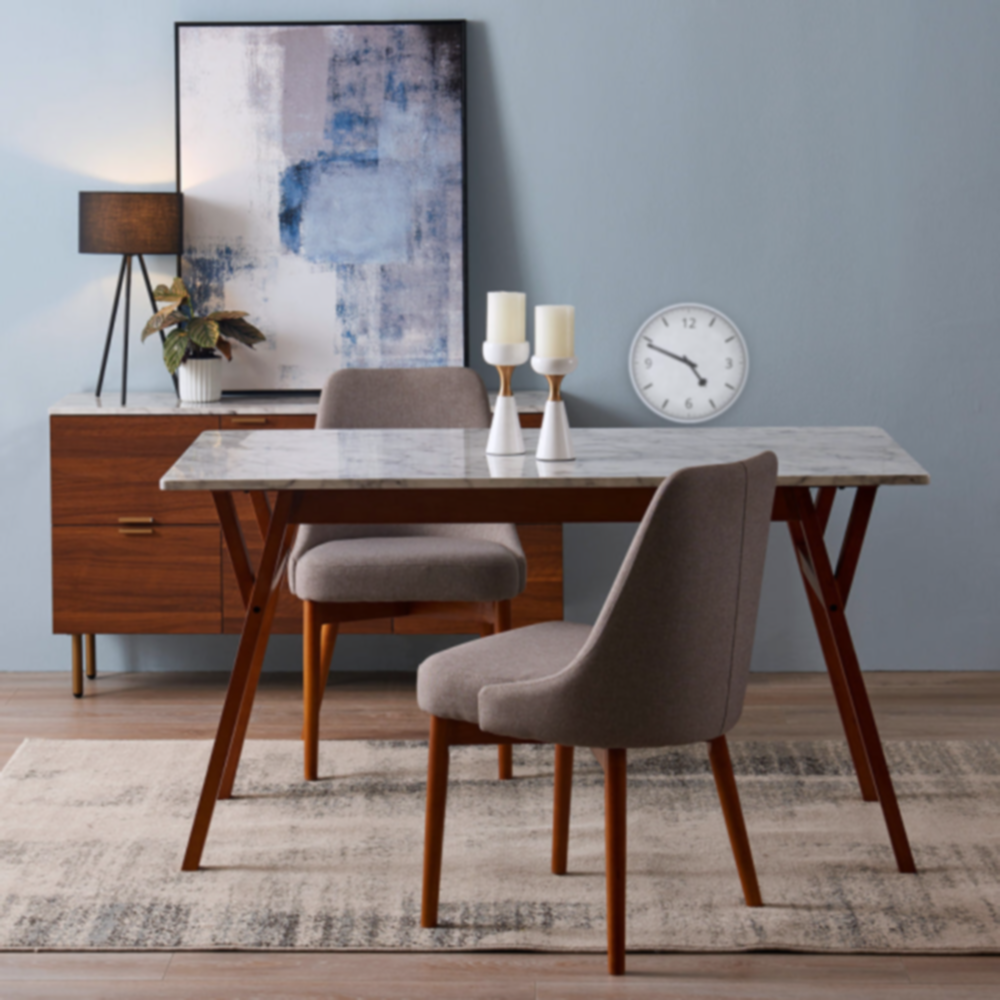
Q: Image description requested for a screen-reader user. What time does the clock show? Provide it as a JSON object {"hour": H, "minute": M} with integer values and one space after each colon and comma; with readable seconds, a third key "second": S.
{"hour": 4, "minute": 49}
